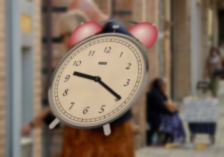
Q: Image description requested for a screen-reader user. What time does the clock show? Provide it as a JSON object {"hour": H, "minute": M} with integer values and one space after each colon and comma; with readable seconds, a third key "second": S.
{"hour": 9, "minute": 20}
